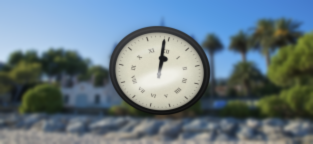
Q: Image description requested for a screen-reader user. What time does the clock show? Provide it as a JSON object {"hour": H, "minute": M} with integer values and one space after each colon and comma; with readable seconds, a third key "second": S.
{"hour": 11, "minute": 59}
